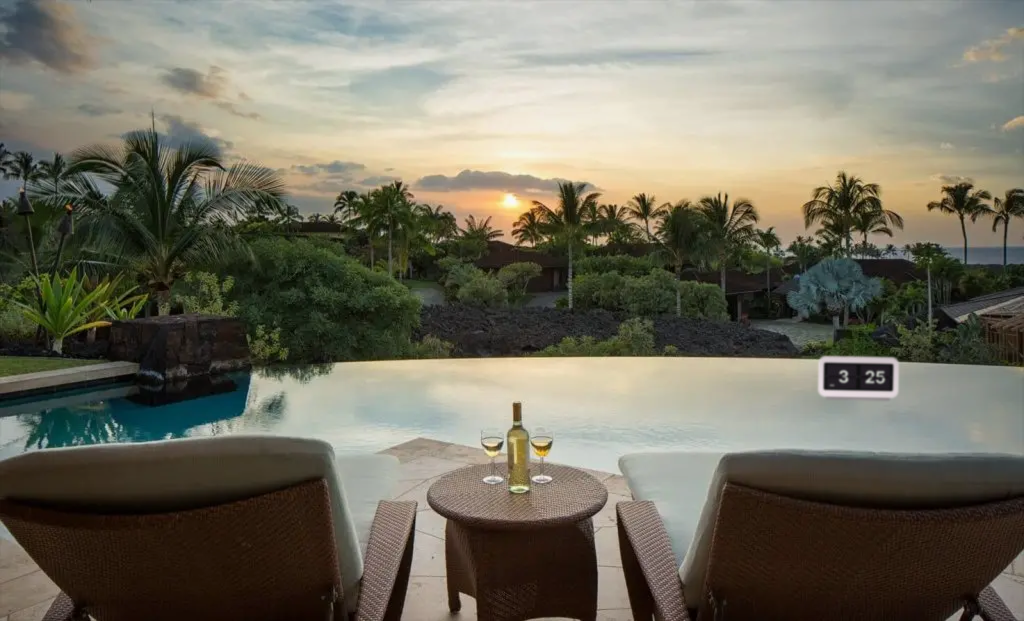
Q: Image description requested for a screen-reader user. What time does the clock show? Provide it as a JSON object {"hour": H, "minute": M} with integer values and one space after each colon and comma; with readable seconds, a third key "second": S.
{"hour": 3, "minute": 25}
